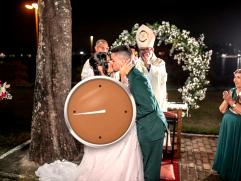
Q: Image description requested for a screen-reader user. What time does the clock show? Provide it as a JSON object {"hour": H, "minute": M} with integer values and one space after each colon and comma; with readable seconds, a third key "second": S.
{"hour": 8, "minute": 44}
